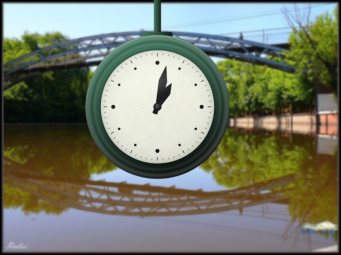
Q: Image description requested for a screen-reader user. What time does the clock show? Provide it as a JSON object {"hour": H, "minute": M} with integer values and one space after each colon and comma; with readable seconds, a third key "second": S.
{"hour": 1, "minute": 2}
